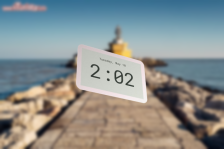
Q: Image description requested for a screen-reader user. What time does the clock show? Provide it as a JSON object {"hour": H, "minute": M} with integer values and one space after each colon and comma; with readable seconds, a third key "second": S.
{"hour": 2, "minute": 2}
